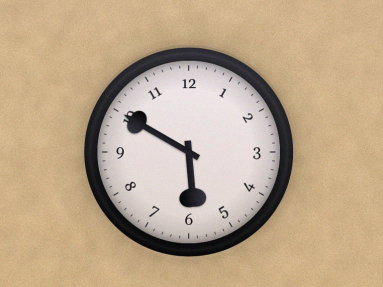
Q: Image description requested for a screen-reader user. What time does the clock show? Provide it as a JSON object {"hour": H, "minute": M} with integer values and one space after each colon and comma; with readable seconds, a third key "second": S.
{"hour": 5, "minute": 50}
